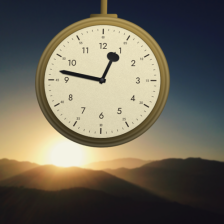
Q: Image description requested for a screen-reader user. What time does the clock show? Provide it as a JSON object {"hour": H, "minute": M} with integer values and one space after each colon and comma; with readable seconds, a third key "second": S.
{"hour": 12, "minute": 47}
